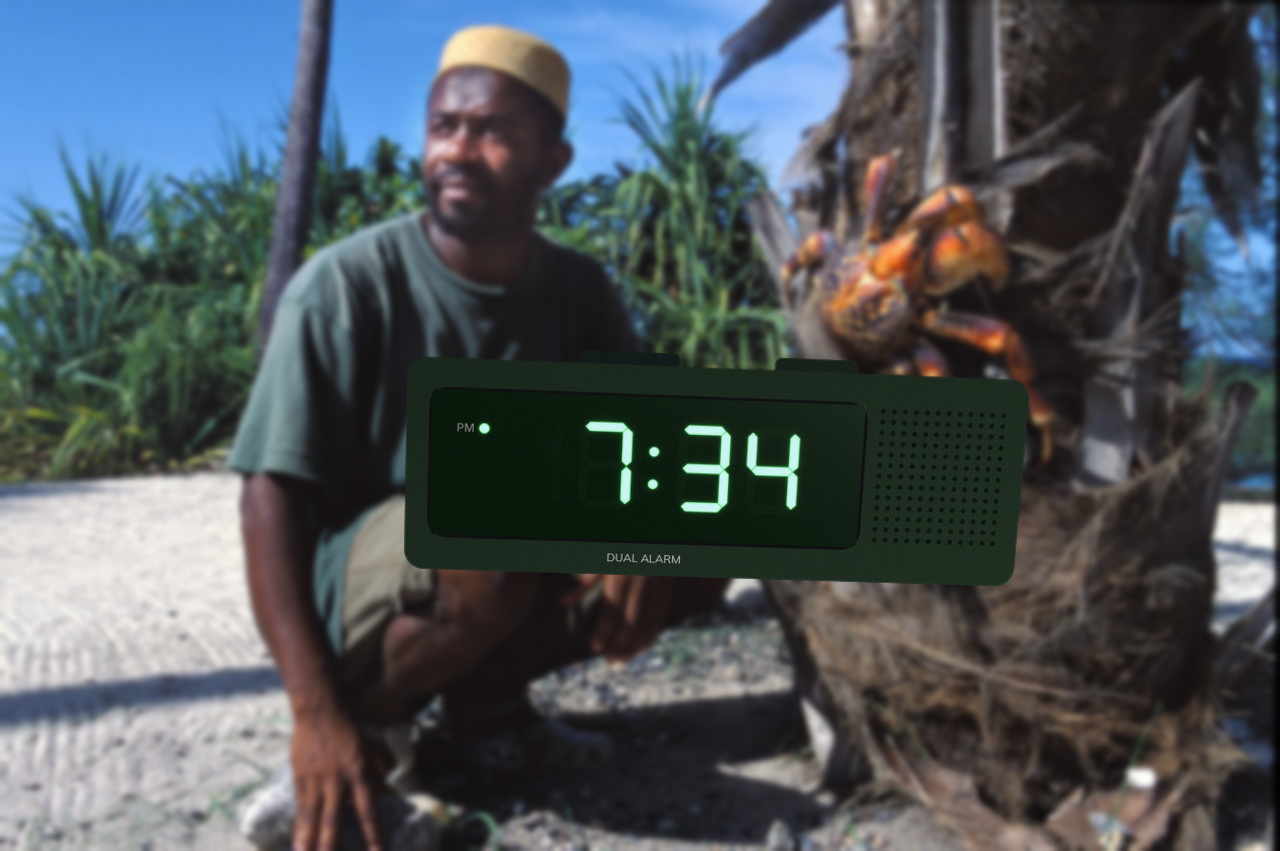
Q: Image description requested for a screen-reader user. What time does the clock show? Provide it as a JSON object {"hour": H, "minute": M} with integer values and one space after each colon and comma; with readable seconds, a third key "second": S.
{"hour": 7, "minute": 34}
